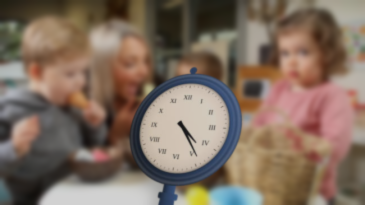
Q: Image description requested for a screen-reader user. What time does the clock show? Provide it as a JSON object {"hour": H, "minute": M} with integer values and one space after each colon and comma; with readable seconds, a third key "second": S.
{"hour": 4, "minute": 24}
